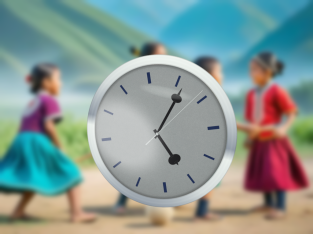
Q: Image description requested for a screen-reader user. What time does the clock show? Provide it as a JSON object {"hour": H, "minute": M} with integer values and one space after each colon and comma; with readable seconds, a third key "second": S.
{"hour": 5, "minute": 6, "second": 9}
